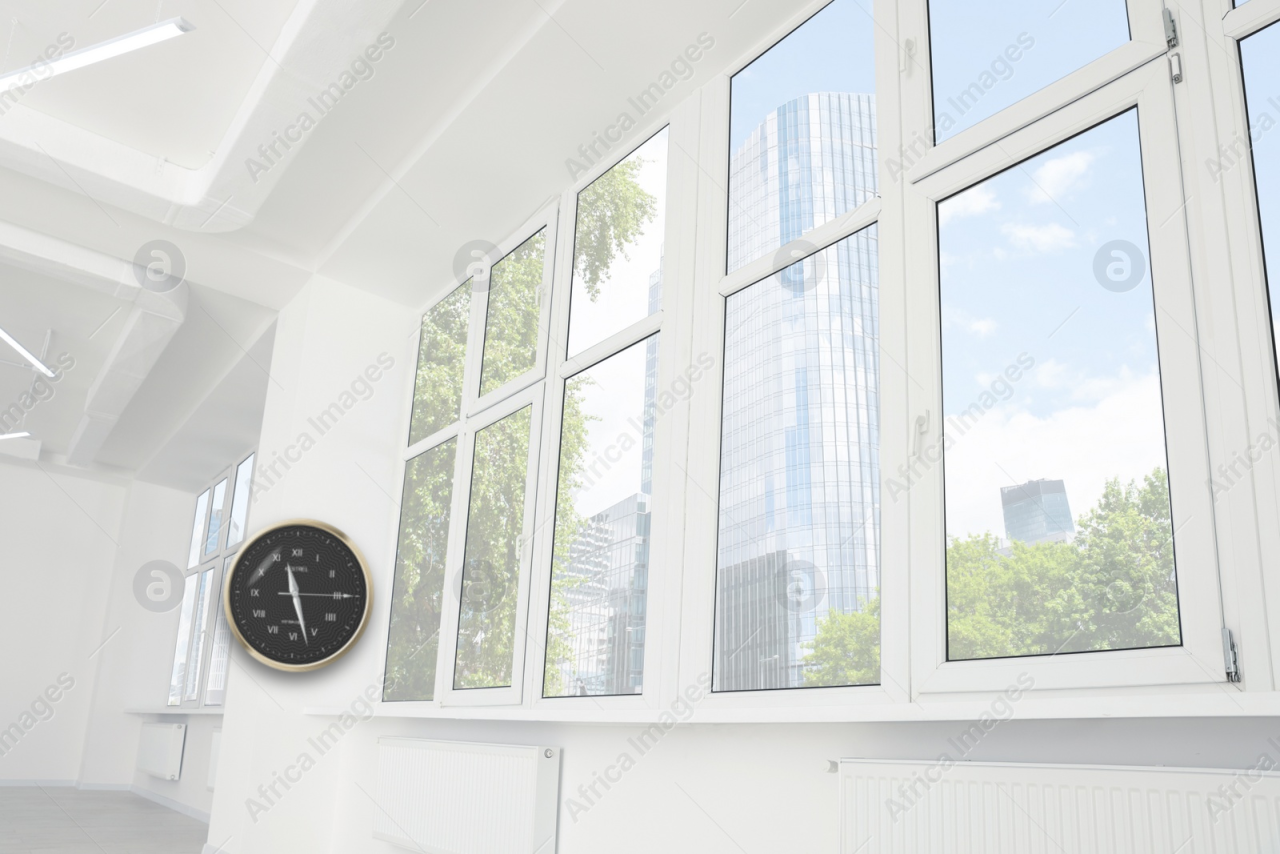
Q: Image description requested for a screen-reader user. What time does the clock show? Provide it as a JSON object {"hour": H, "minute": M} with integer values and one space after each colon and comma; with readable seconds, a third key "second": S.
{"hour": 11, "minute": 27, "second": 15}
